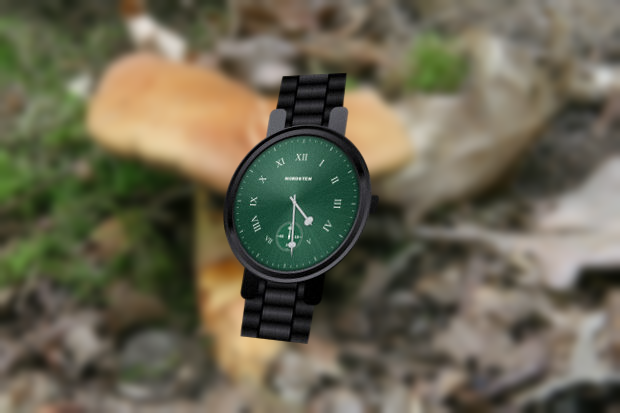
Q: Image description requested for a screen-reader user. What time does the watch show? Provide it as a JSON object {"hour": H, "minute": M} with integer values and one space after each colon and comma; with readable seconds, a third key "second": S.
{"hour": 4, "minute": 29}
